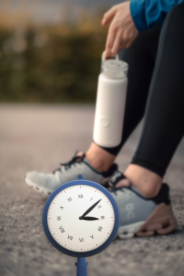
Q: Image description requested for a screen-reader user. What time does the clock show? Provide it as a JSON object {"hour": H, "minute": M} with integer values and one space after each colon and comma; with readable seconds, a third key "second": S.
{"hour": 3, "minute": 8}
